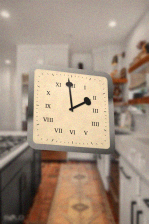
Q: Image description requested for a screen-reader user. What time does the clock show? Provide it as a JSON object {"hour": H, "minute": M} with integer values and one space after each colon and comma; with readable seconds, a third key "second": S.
{"hour": 1, "minute": 59}
